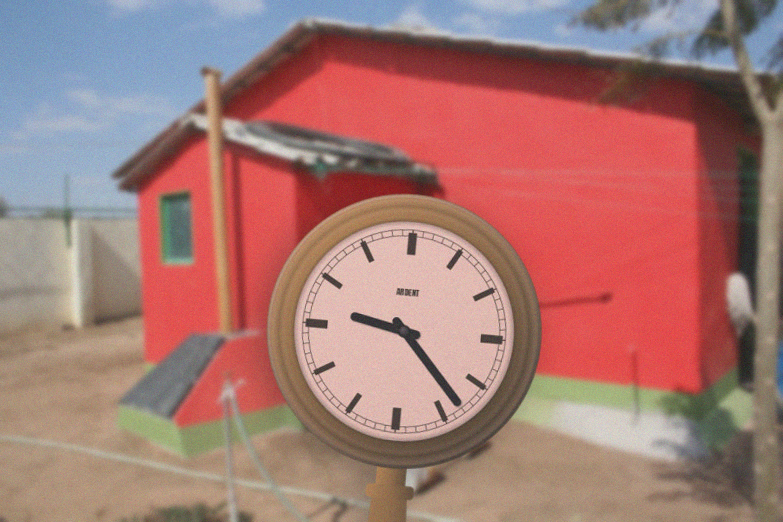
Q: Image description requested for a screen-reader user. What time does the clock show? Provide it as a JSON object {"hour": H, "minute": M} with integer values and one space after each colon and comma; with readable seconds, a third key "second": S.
{"hour": 9, "minute": 23}
